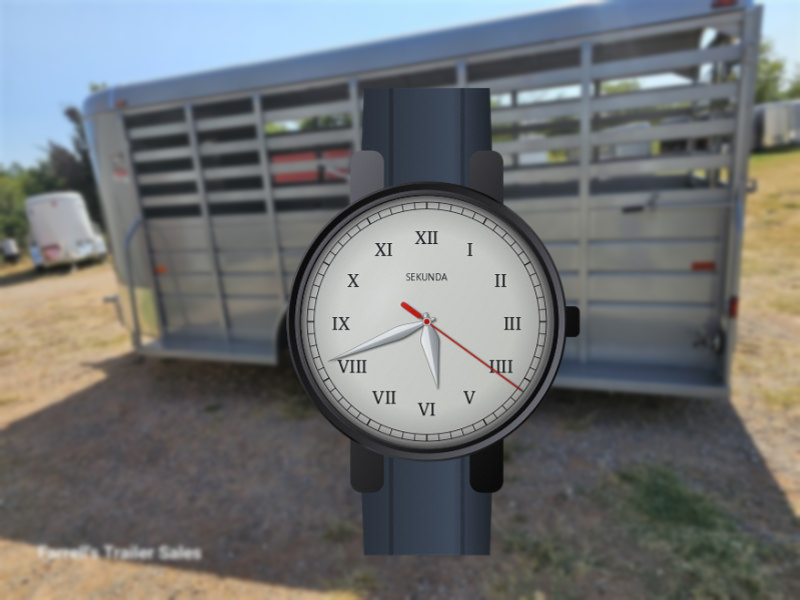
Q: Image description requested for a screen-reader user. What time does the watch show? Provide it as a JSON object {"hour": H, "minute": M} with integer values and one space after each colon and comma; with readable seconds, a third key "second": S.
{"hour": 5, "minute": 41, "second": 21}
